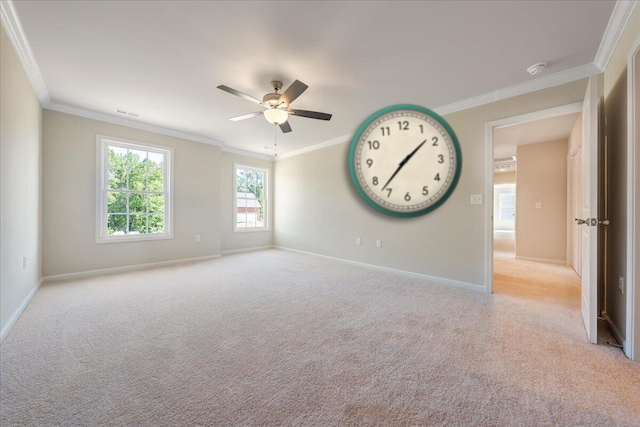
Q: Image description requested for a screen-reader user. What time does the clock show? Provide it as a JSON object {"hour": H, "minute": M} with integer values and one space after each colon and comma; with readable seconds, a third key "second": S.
{"hour": 1, "minute": 37}
